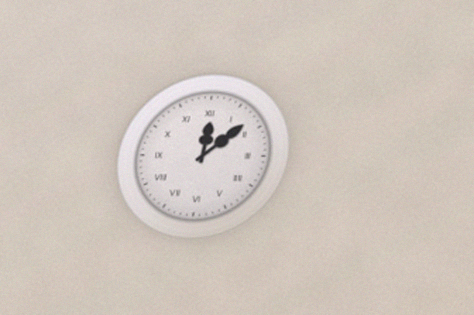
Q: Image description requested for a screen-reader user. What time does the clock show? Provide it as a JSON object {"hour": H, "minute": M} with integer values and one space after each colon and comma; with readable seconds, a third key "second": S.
{"hour": 12, "minute": 8}
